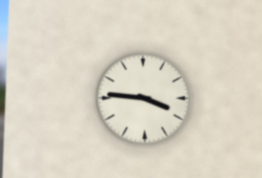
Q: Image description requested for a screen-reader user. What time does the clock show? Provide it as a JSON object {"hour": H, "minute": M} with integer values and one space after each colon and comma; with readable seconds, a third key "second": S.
{"hour": 3, "minute": 46}
